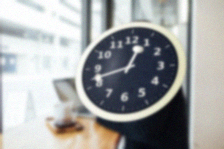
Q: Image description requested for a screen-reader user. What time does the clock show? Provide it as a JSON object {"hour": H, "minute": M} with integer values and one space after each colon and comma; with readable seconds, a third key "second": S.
{"hour": 12, "minute": 42}
